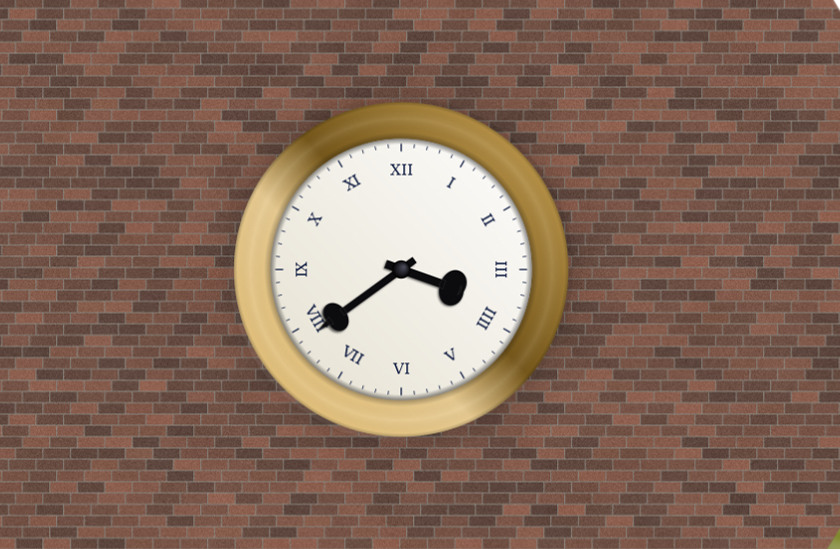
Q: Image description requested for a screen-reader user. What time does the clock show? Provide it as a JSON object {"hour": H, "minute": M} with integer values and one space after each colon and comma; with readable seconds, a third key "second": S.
{"hour": 3, "minute": 39}
